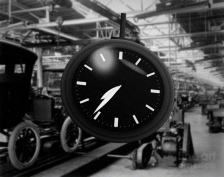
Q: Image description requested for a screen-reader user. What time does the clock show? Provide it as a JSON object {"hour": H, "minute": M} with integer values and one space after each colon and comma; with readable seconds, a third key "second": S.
{"hour": 7, "minute": 36}
